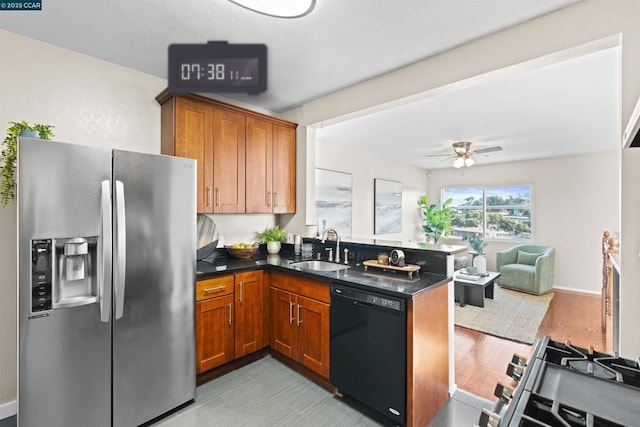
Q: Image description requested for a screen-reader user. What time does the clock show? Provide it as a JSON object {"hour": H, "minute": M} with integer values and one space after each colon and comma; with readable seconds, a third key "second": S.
{"hour": 7, "minute": 38}
